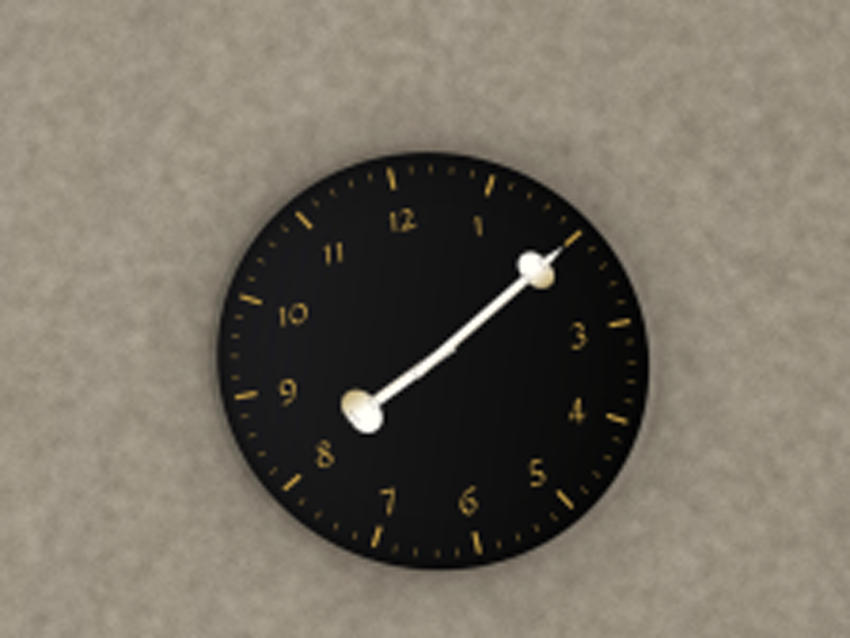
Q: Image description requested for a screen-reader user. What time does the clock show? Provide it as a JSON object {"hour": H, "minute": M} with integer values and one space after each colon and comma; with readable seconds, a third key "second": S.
{"hour": 8, "minute": 10}
